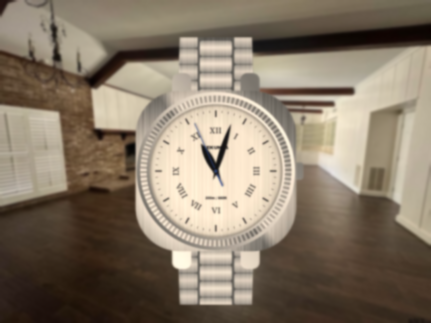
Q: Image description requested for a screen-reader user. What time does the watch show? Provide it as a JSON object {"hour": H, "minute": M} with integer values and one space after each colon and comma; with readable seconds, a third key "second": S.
{"hour": 11, "minute": 2, "second": 56}
